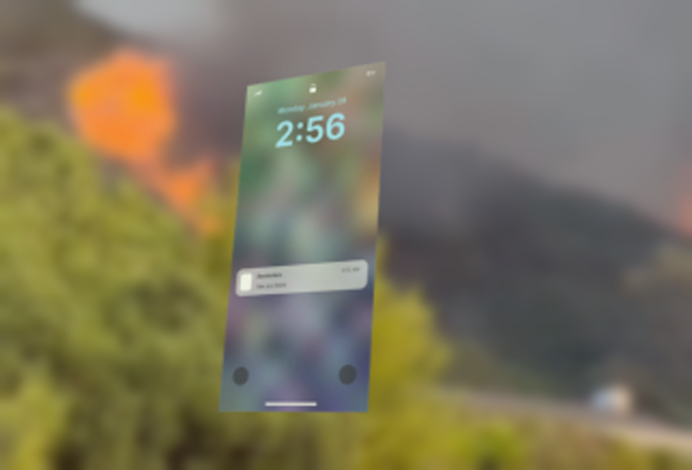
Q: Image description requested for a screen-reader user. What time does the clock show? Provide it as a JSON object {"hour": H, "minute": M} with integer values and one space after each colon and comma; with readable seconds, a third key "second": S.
{"hour": 2, "minute": 56}
